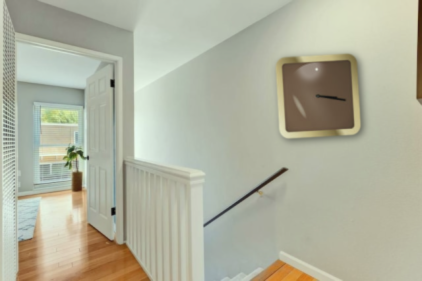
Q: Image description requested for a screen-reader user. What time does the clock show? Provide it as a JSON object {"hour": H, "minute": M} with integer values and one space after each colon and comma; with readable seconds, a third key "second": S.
{"hour": 3, "minute": 17}
